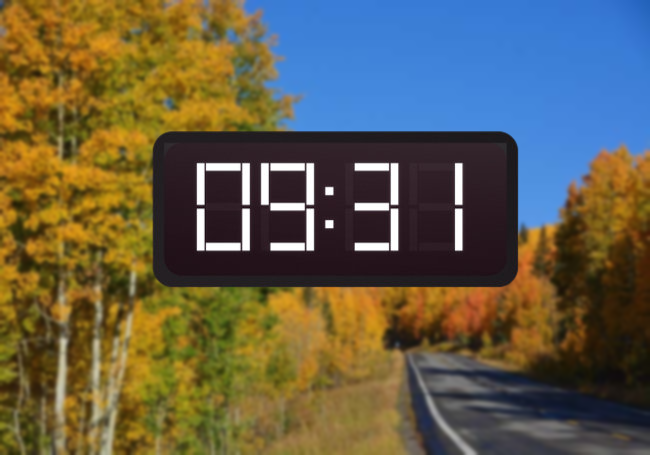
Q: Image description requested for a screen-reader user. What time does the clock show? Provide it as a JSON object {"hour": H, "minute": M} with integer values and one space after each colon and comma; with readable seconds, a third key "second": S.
{"hour": 9, "minute": 31}
